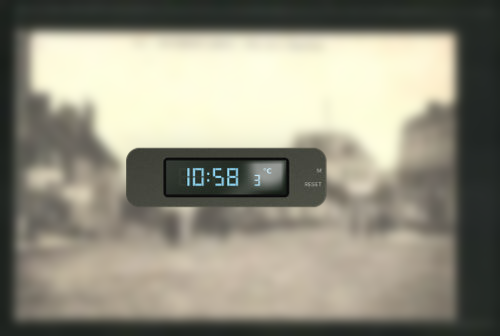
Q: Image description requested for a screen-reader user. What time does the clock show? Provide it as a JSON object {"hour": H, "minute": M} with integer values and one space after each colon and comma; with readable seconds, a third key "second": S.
{"hour": 10, "minute": 58}
